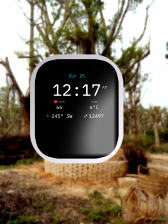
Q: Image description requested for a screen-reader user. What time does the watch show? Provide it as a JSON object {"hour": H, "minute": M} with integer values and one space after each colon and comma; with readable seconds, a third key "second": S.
{"hour": 12, "minute": 17}
